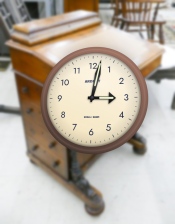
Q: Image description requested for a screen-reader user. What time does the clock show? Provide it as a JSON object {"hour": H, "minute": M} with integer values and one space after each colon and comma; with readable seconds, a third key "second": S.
{"hour": 3, "minute": 2}
